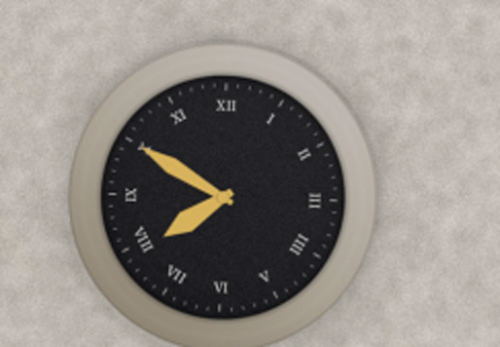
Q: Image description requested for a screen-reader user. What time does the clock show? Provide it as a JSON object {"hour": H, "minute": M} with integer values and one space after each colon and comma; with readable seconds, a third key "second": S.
{"hour": 7, "minute": 50}
